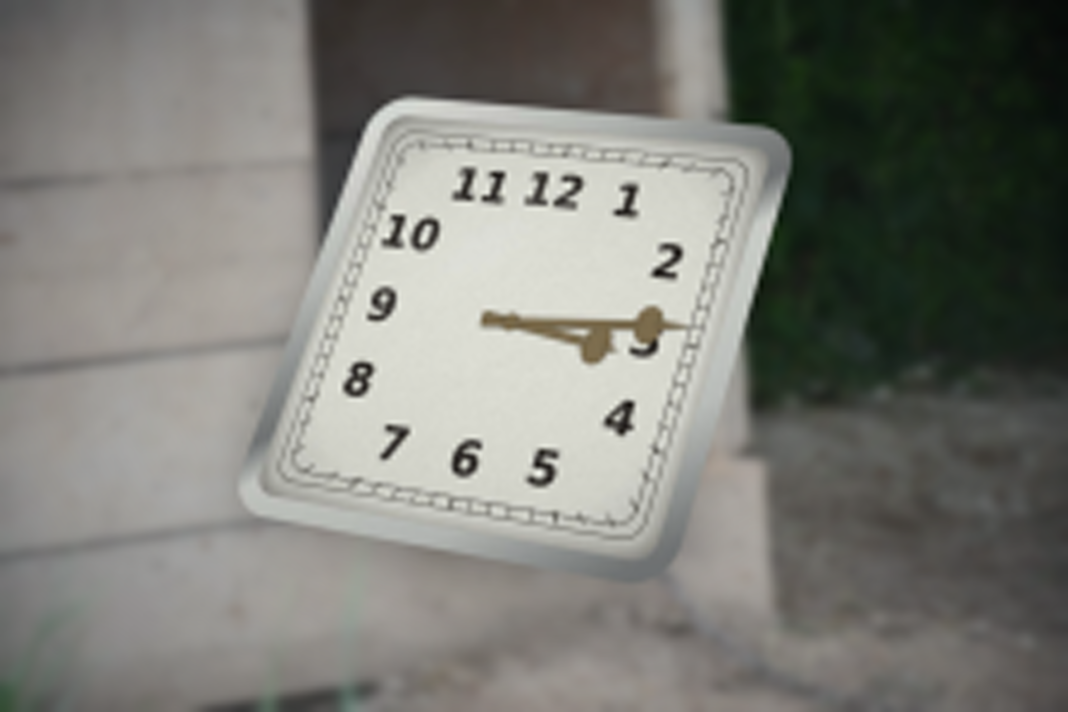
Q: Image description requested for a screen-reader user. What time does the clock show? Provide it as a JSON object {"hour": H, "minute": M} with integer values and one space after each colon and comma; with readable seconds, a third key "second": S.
{"hour": 3, "minute": 14}
